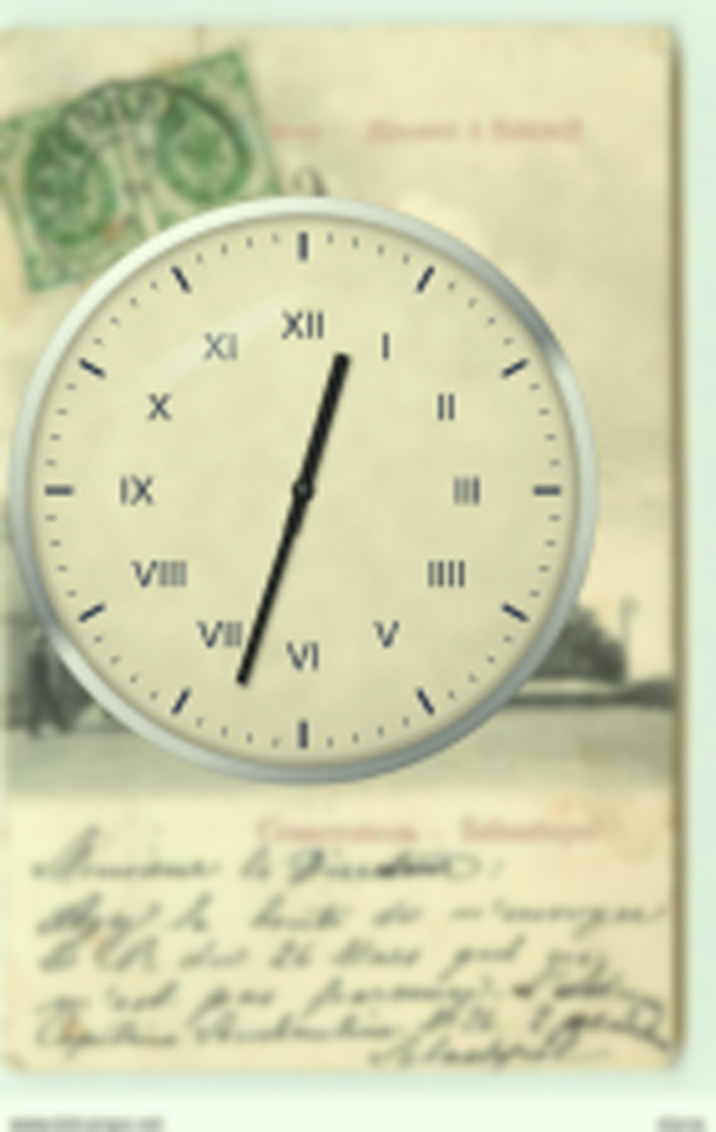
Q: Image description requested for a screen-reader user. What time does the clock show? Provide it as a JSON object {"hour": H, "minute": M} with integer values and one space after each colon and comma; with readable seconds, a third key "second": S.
{"hour": 12, "minute": 33}
